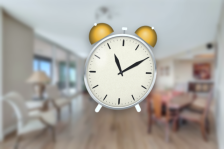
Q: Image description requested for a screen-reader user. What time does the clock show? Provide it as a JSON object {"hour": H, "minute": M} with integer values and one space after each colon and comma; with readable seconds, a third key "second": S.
{"hour": 11, "minute": 10}
